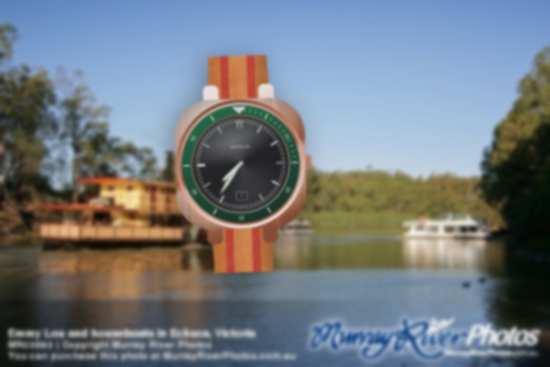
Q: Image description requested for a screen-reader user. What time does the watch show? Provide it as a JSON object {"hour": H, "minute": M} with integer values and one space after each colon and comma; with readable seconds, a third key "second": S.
{"hour": 7, "minute": 36}
